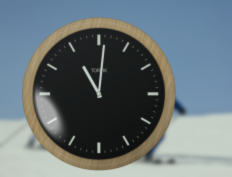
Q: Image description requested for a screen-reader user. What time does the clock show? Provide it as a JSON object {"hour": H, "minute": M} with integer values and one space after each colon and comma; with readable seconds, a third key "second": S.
{"hour": 11, "minute": 1}
